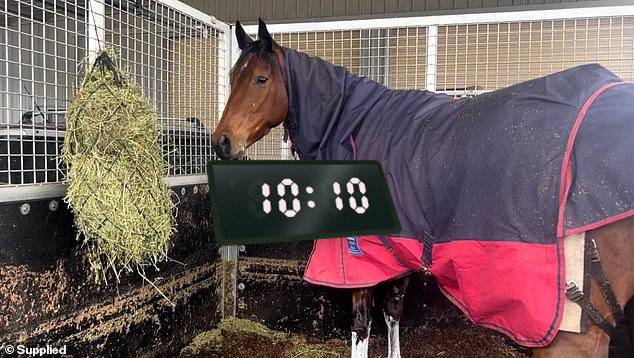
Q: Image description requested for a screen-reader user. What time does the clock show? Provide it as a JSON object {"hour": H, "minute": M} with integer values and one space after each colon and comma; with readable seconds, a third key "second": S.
{"hour": 10, "minute": 10}
